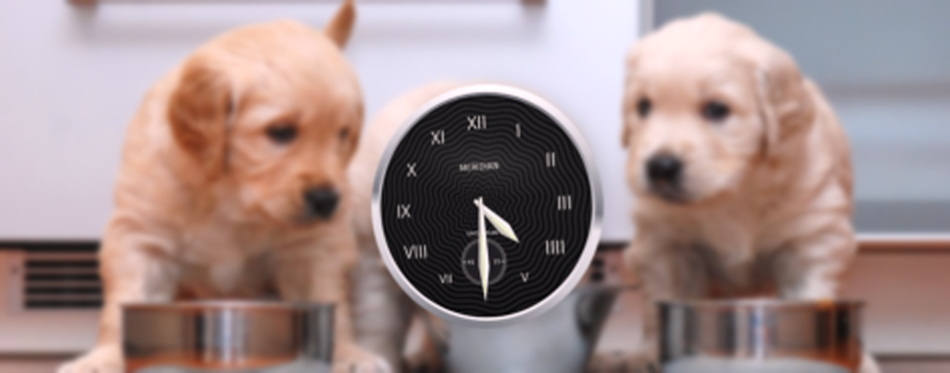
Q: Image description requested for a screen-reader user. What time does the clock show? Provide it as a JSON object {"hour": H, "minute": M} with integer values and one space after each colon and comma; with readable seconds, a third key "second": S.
{"hour": 4, "minute": 30}
